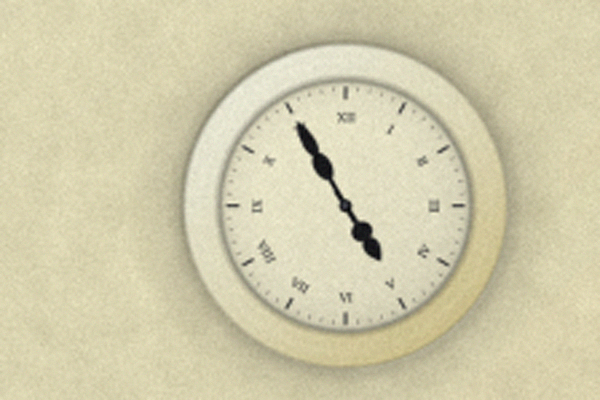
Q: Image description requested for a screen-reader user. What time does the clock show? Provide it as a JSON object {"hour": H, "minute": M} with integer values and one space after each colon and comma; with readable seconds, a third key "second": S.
{"hour": 4, "minute": 55}
